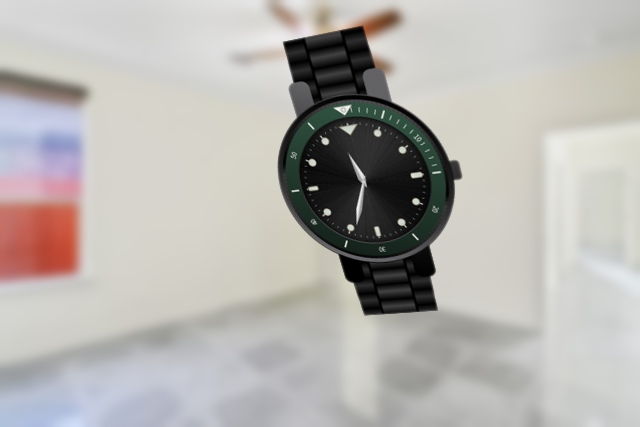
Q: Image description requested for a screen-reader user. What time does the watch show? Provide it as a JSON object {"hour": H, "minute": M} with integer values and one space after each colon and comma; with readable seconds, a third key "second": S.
{"hour": 11, "minute": 34}
